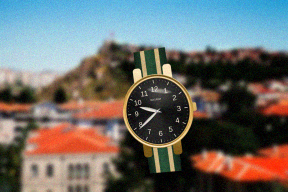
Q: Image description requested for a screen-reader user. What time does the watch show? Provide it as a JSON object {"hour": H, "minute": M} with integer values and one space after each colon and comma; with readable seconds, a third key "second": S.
{"hour": 9, "minute": 39}
